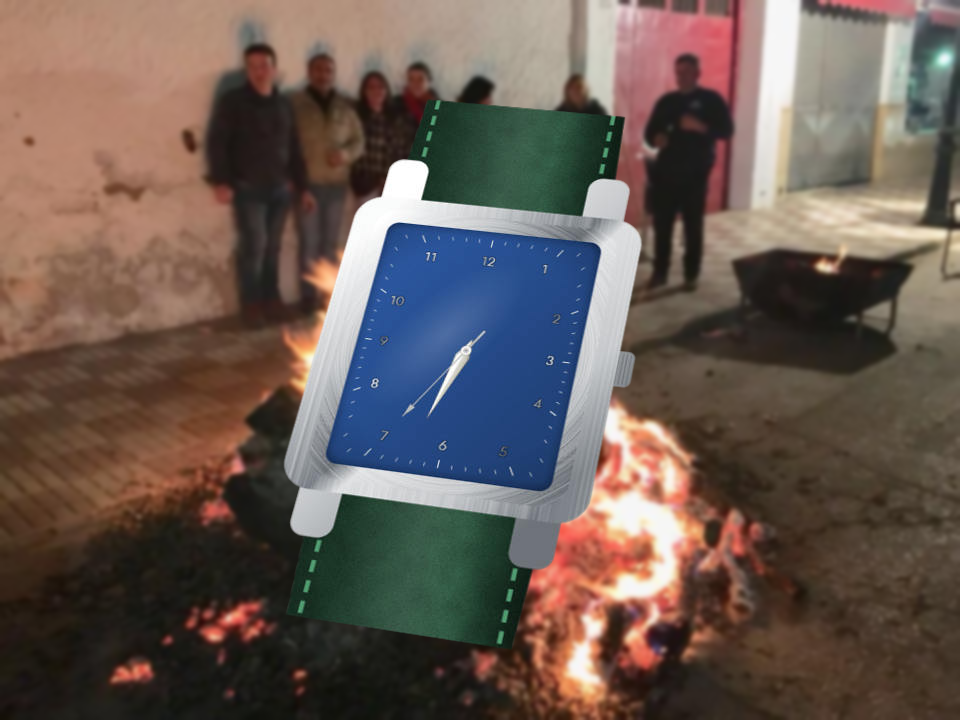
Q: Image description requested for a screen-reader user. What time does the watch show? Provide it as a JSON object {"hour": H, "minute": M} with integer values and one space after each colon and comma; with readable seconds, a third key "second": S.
{"hour": 6, "minute": 32, "second": 35}
